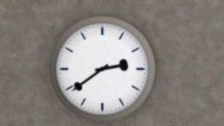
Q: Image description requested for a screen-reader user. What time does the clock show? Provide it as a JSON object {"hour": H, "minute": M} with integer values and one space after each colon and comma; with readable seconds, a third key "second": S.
{"hour": 2, "minute": 39}
